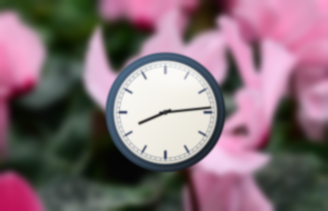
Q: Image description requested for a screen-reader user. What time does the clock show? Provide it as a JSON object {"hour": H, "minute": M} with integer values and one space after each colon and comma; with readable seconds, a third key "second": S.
{"hour": 8, "minute": 14}
